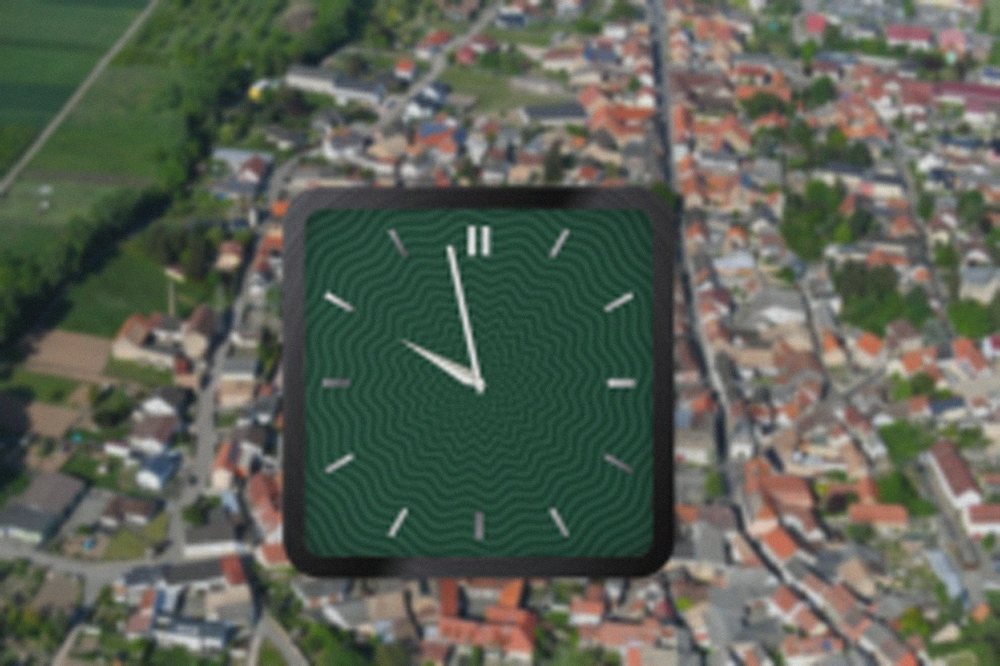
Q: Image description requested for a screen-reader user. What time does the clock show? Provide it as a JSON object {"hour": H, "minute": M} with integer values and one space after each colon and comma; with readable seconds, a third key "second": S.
{"hour": 9, "minute": 58}
